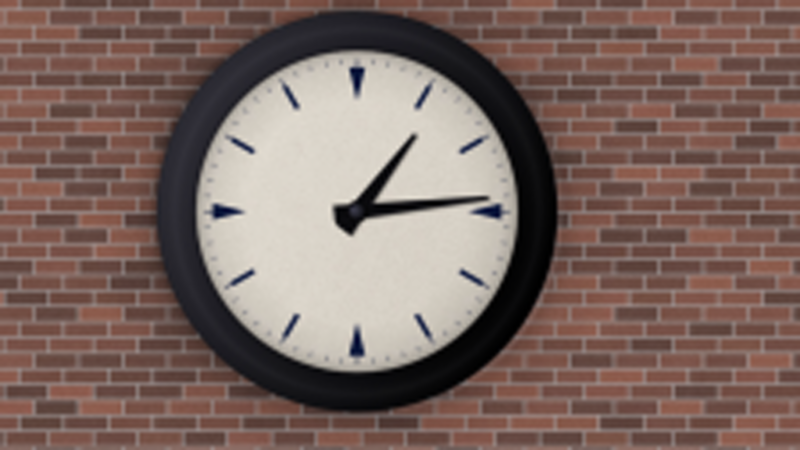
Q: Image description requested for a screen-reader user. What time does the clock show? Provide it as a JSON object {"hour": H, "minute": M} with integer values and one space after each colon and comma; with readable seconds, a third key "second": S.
{"hour": 1, "minute": 14}
